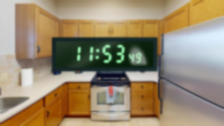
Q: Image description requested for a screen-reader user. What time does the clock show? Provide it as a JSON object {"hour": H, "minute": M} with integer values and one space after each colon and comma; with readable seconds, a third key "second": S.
{"hour": 11, "minute": 53}
